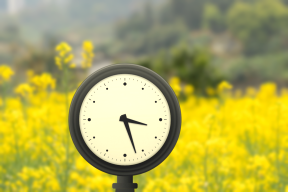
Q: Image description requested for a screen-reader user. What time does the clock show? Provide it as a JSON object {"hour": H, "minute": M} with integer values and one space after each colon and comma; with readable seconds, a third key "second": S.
{"hour": 3, "minute": 27}
